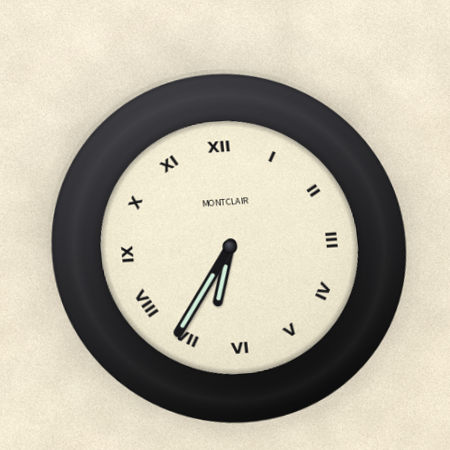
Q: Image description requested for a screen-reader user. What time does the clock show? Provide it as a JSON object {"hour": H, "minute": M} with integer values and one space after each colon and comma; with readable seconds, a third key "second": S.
{"hour": 6, "minute": 36}
